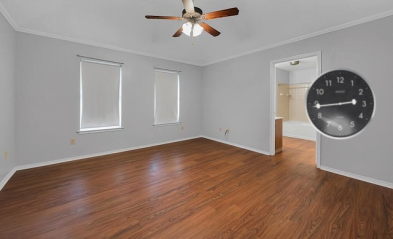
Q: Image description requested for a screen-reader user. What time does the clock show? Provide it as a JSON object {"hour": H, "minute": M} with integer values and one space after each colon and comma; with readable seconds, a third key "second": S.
{"hour": 2, "minute": 44}
